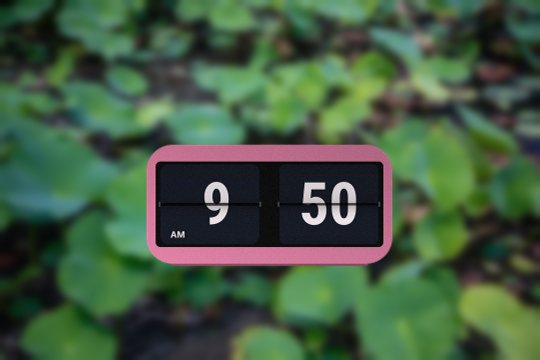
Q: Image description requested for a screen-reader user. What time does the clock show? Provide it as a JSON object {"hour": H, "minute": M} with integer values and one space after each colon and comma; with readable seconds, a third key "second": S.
{"hour": 9, "minute": 50}
